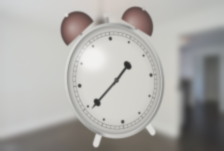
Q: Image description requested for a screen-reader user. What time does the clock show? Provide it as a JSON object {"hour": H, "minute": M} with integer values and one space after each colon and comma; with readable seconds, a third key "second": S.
{"hour": 1, "minute": 39}
